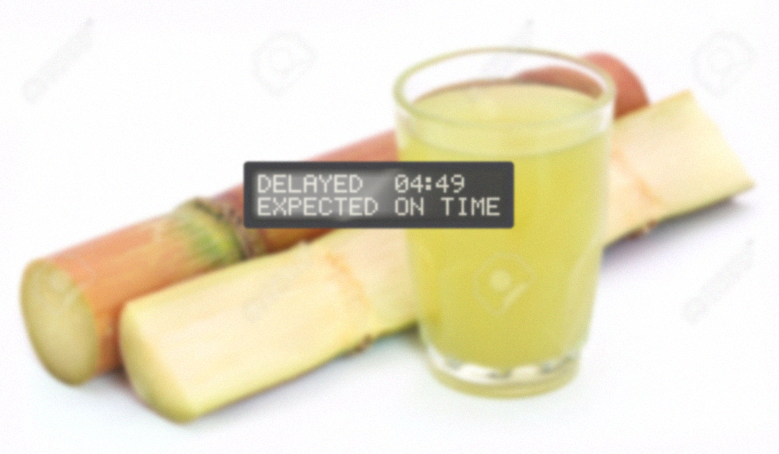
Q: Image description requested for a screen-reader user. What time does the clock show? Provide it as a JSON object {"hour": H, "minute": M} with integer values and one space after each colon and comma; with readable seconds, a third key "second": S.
{"hour": 4, "minute": 49}
